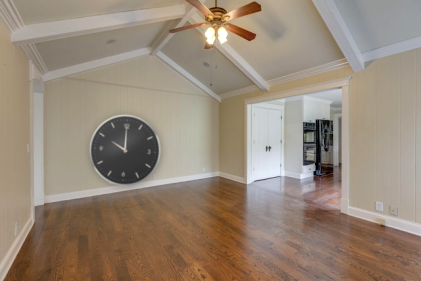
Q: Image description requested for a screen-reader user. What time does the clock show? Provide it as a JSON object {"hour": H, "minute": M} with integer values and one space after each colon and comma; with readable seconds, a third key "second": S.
{"hour": 10, "minute": 0}
